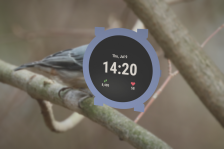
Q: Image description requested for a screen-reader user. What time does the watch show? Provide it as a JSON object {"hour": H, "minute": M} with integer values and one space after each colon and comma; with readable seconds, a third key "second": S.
{"hour": 14, "minute": 20}
